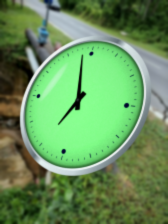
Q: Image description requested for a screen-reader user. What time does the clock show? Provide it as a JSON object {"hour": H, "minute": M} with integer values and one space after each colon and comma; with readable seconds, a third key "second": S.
{"hour": 6, "minute": 58}
